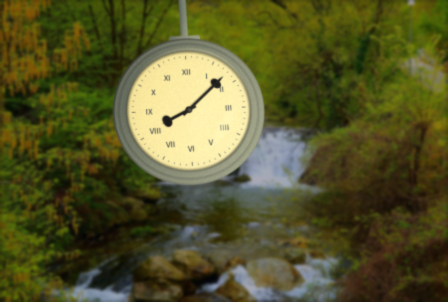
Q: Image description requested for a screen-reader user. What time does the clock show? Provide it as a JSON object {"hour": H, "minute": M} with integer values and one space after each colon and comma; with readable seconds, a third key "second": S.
{"hour": 8, "minute": 8}
